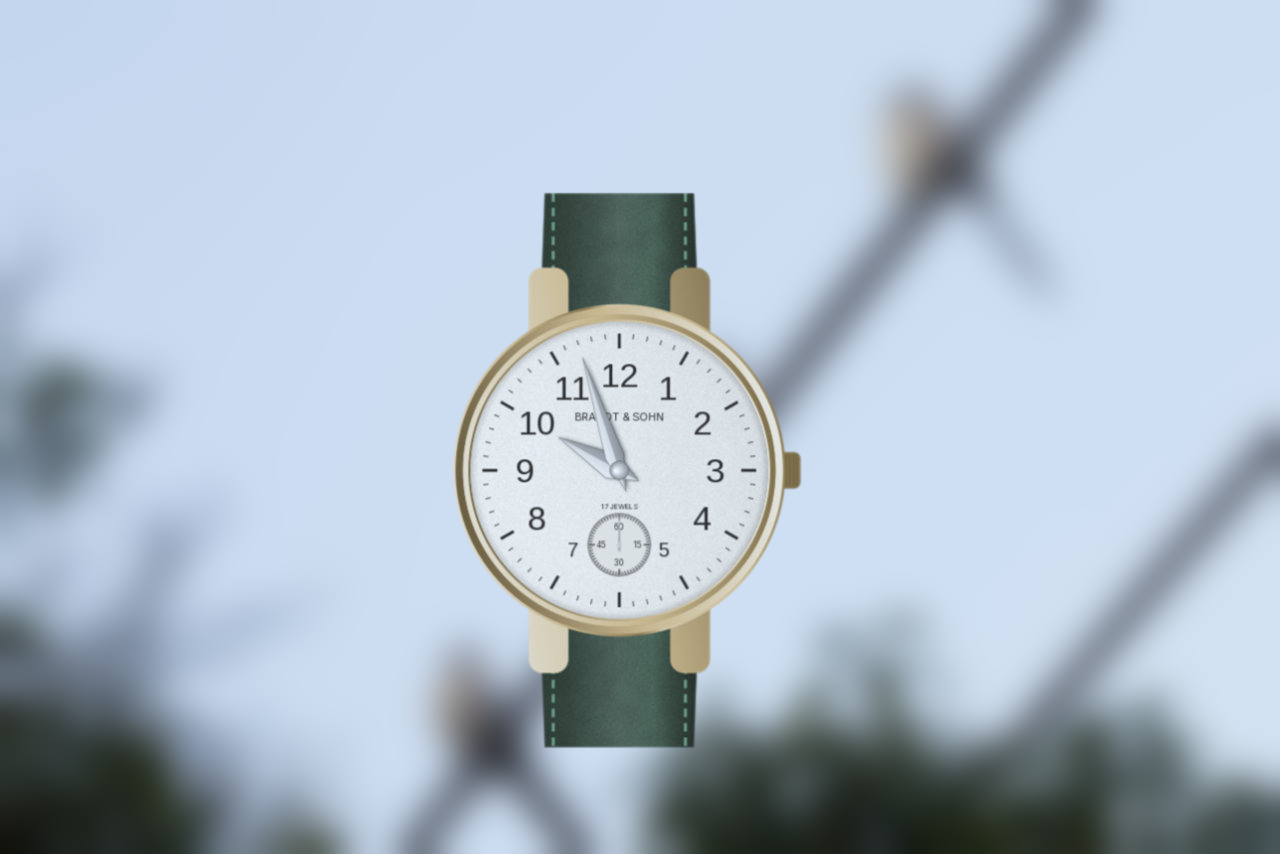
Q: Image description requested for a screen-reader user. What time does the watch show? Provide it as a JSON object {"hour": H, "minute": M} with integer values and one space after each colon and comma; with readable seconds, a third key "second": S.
{"hour": 9, "minute": 57}
